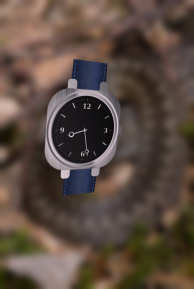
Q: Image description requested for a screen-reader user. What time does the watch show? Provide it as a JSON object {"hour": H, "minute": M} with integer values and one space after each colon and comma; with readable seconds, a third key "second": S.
{"hour": 8, "minute": 28}
